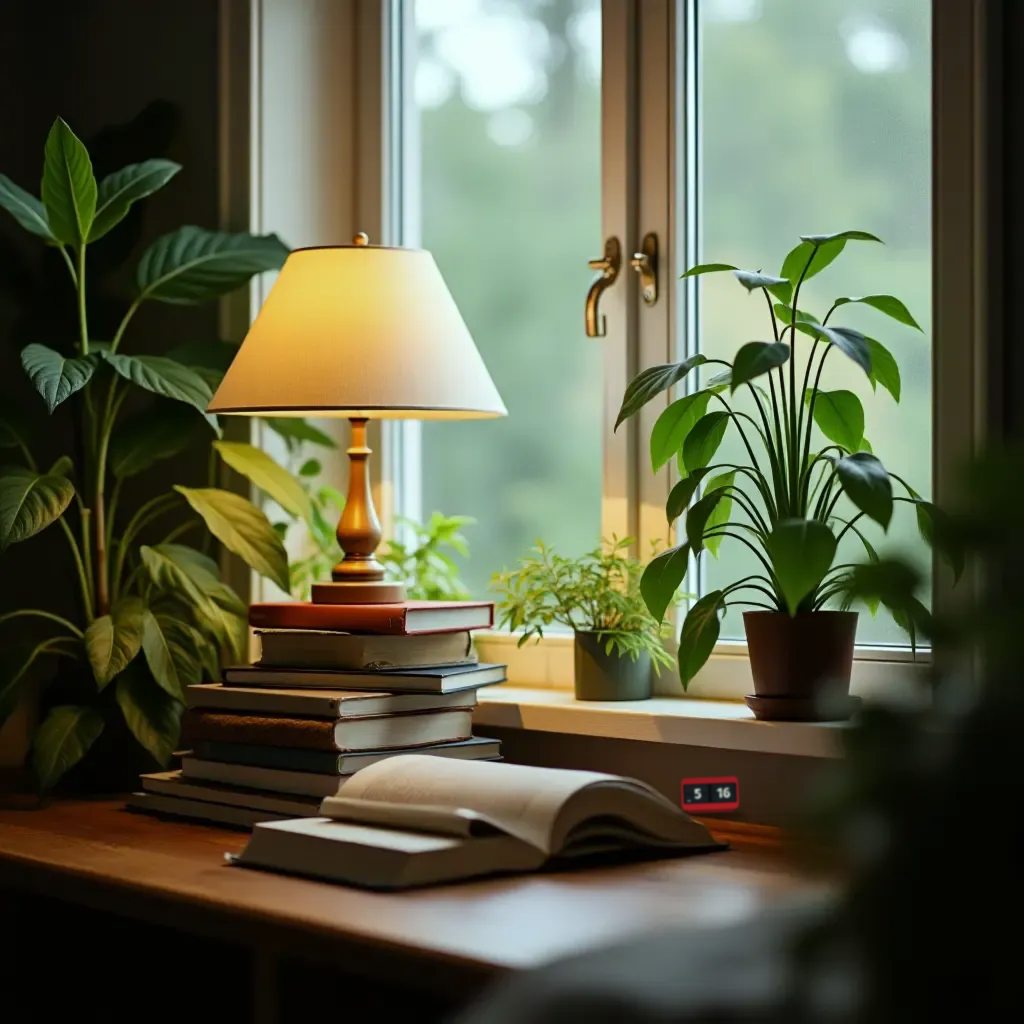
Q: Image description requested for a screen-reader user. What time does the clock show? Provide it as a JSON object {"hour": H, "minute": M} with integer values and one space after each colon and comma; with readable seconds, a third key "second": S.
{"hour": 5, "minute": 16}
